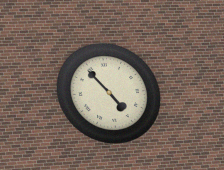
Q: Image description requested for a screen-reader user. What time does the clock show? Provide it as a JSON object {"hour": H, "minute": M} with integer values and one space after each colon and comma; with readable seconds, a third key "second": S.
{"hour": 4, "minute": 54}
